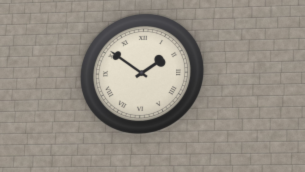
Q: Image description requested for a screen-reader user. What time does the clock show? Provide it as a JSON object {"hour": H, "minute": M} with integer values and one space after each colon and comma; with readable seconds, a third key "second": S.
{"hour": 1, "minute": 51}
